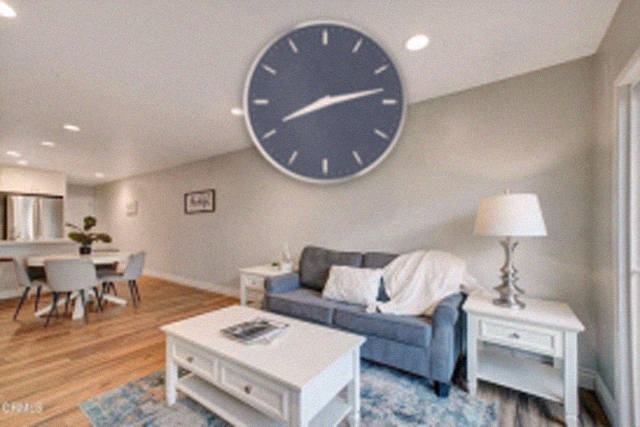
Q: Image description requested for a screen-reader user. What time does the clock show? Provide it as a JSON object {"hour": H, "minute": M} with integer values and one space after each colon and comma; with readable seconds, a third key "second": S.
{"hour": 8, "minute": 13}
